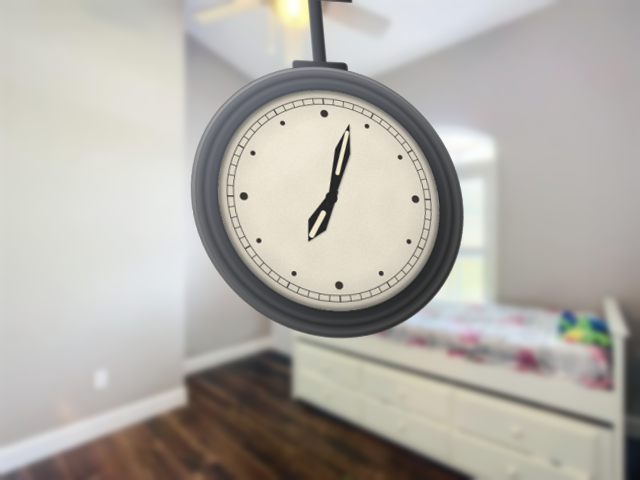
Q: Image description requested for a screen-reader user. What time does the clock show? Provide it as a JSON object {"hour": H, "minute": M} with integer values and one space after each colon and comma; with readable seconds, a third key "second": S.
{"hour": 7, "minute": 3}
